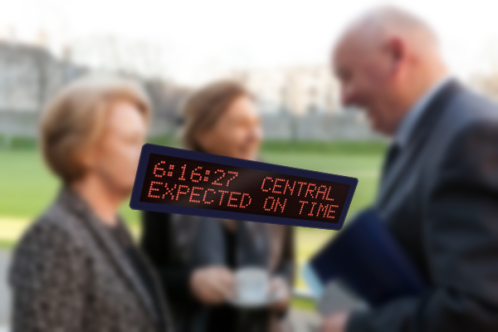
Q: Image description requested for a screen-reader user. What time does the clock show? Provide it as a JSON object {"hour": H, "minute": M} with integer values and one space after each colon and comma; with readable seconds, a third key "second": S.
{"hour": 6, "minute": 16, "second": 27}
